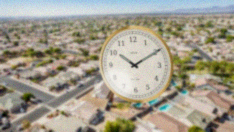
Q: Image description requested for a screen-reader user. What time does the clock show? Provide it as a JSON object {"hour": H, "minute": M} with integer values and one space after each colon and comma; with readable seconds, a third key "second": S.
{"hour": 10, "minute": 10}
